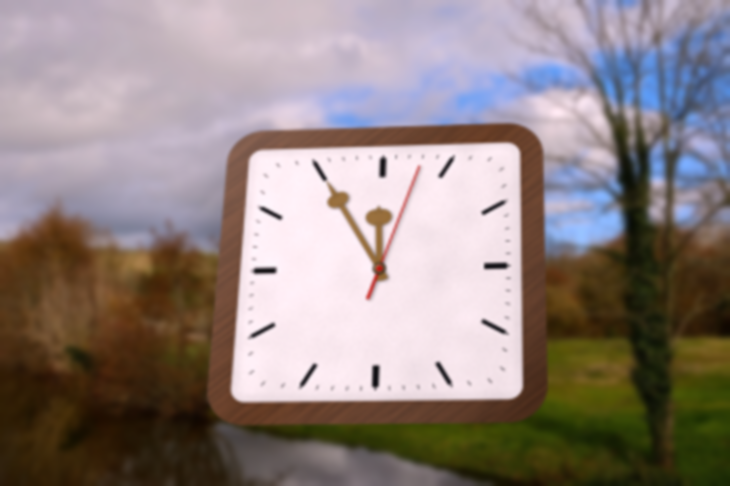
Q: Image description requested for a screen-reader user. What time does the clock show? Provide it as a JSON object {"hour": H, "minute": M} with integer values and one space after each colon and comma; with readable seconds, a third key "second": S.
{"hour": 11, "minute": 55, "second": 3}
